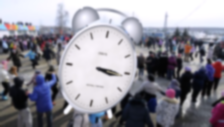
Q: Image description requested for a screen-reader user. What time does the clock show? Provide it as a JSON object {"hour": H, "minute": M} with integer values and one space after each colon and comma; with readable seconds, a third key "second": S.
{"hour": 3, "minute": 16}
